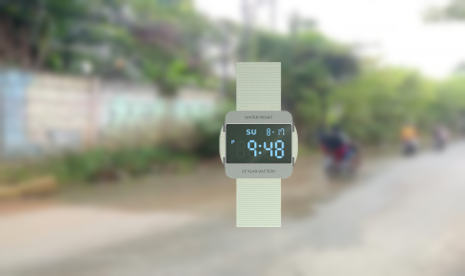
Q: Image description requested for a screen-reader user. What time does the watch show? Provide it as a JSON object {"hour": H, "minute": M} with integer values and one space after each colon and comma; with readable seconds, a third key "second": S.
{"hour": 9, "minute": 48}
